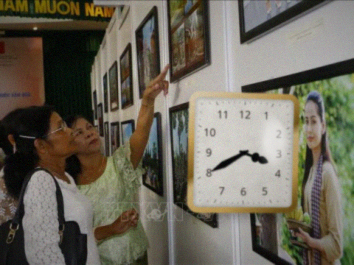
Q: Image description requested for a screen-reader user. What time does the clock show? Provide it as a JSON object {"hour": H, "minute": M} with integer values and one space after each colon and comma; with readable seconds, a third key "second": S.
{"hour": 3, "minute": 40}
